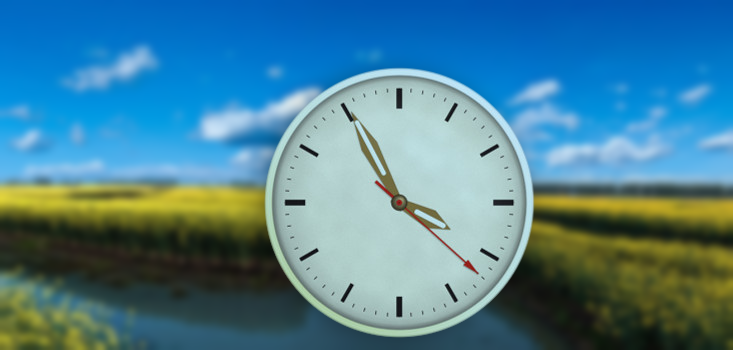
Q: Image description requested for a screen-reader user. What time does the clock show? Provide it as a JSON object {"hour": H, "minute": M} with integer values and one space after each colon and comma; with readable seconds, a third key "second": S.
{"hour": 3, "minute": 55, "second": 22}
